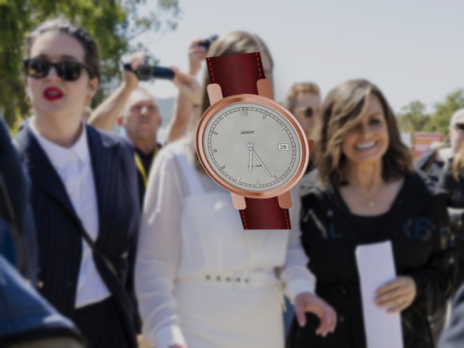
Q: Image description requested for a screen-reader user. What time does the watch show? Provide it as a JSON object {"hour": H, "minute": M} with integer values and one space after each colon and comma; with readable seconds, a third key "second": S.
{"hour": 6, "minute": 26}
